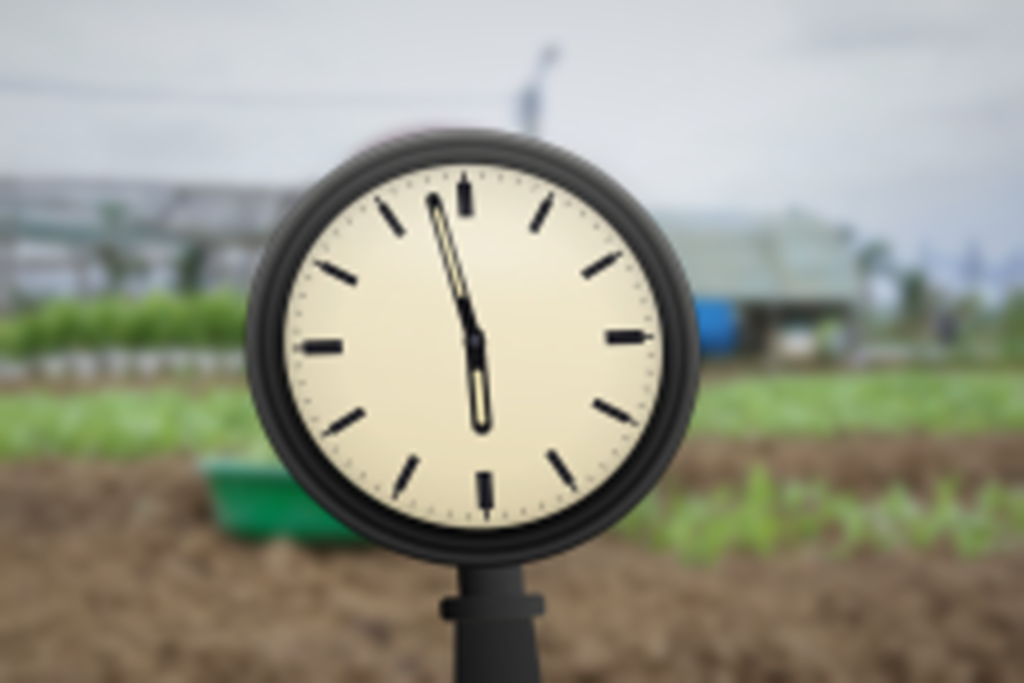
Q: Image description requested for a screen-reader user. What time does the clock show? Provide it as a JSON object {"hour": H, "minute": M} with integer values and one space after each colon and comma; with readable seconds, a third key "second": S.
{"hour": 5, "minute": 58}
